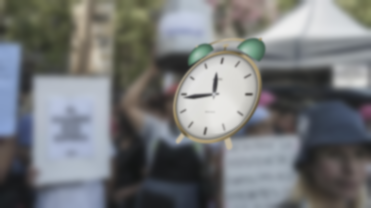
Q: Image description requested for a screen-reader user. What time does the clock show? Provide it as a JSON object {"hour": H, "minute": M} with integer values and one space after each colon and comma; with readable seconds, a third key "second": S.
{"hour": 11, "minute": 44}
